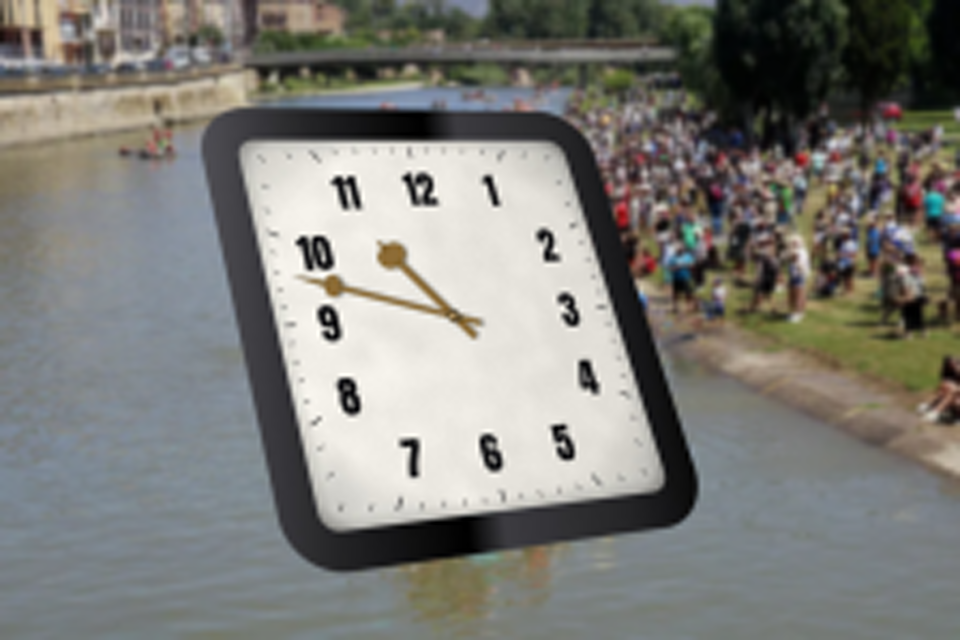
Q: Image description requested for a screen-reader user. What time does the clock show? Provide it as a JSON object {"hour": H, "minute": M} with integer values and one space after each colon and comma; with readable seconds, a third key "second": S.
{"hour": 10, "minute": 48}
